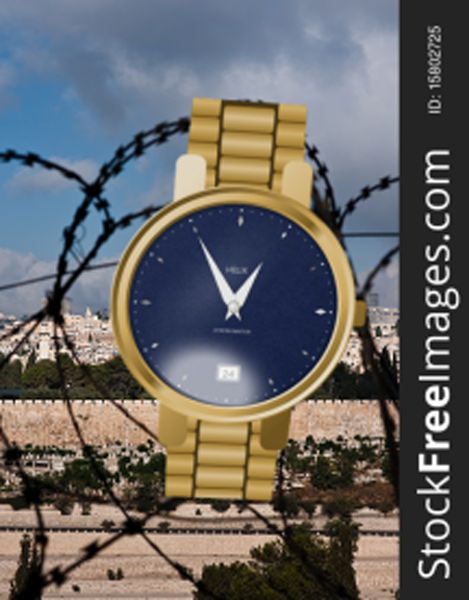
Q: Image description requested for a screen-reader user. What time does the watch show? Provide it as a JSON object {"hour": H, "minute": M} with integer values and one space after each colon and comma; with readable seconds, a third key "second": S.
{"hour": 12, "minute": 55}
